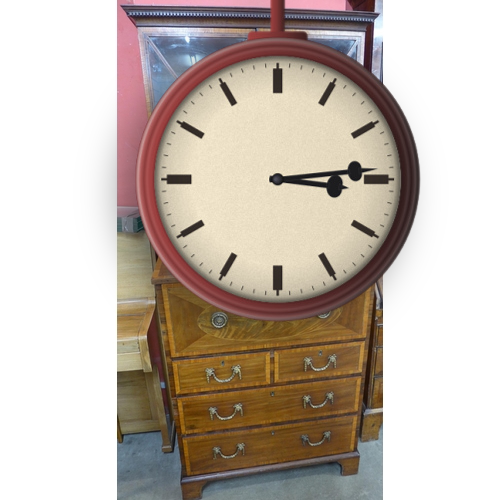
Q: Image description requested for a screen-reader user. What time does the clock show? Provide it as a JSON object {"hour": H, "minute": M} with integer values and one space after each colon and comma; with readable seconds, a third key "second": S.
{"hour": 3, "minute": 14}
